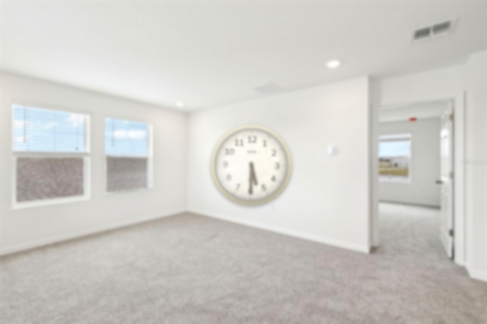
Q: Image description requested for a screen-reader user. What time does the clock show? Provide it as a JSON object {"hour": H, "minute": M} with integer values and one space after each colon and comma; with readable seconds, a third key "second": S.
{"hour": 5, "minute": 30}
